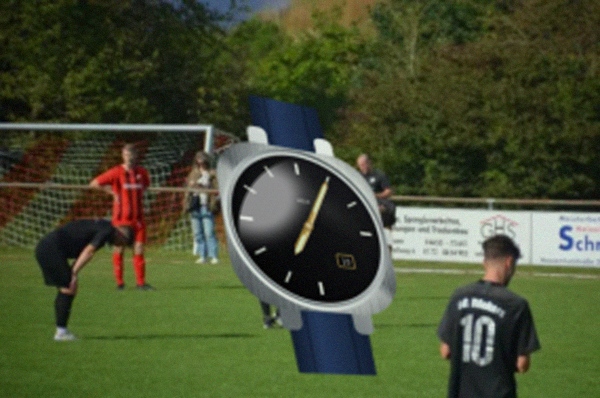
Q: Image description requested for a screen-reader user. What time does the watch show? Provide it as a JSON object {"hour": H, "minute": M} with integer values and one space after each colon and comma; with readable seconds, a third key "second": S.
{"hour": 7, "minute": 5}
